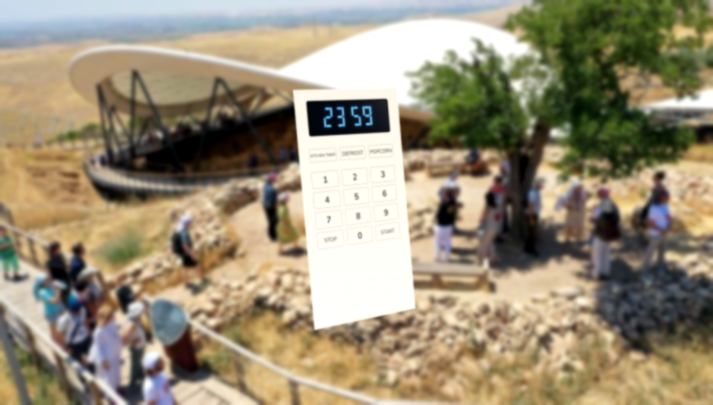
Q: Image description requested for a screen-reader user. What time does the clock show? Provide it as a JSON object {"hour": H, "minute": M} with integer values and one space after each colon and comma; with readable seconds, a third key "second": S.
{"hour": 23, "minute": 59}
